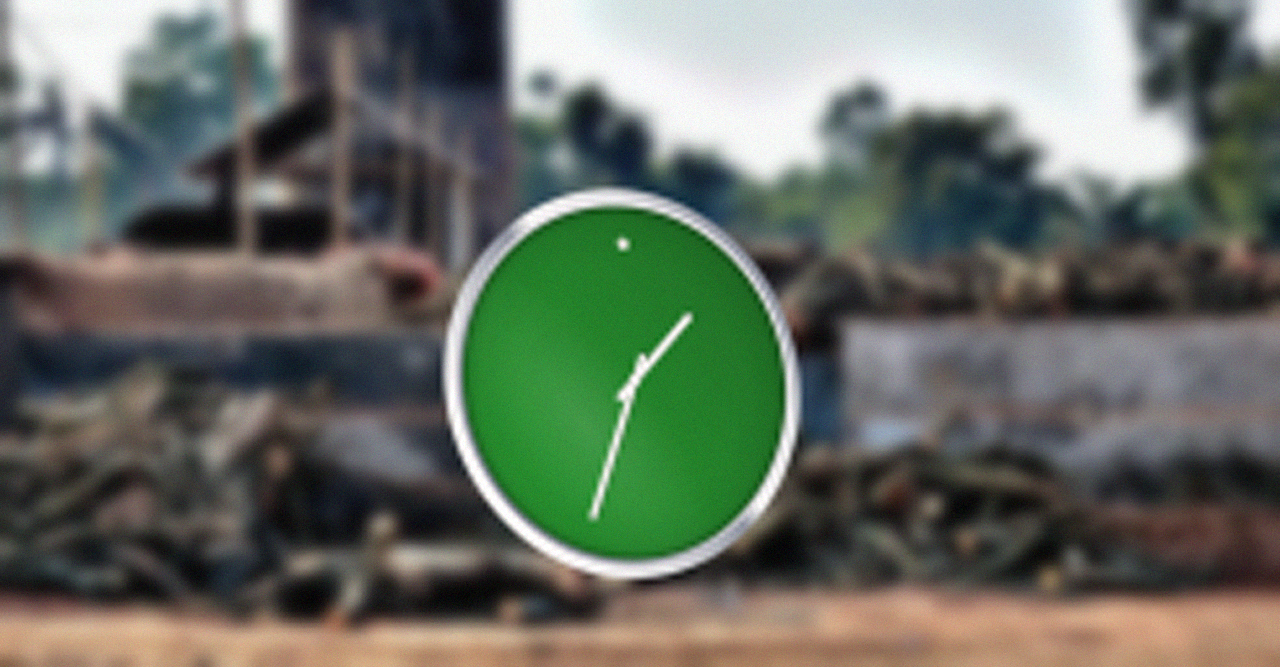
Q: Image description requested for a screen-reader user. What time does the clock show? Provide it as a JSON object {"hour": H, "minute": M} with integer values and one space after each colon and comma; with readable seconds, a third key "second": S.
{"hour": 1, "minute": 34}
